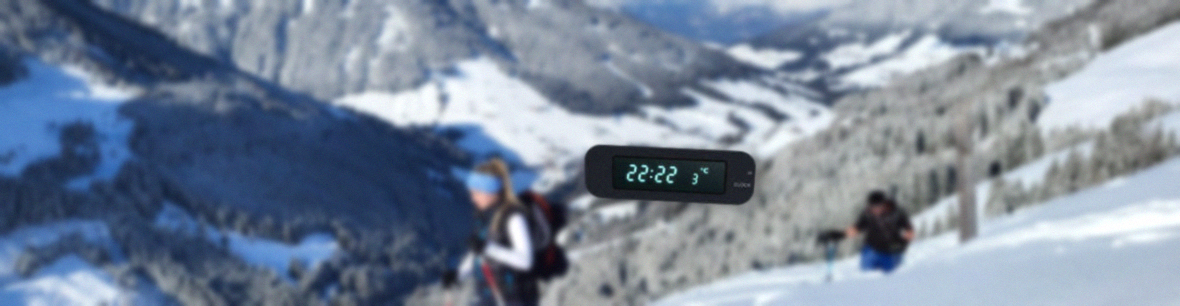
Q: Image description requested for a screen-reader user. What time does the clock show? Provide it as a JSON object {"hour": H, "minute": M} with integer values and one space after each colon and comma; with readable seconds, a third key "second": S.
{"hour": 22, "minute": 22}
